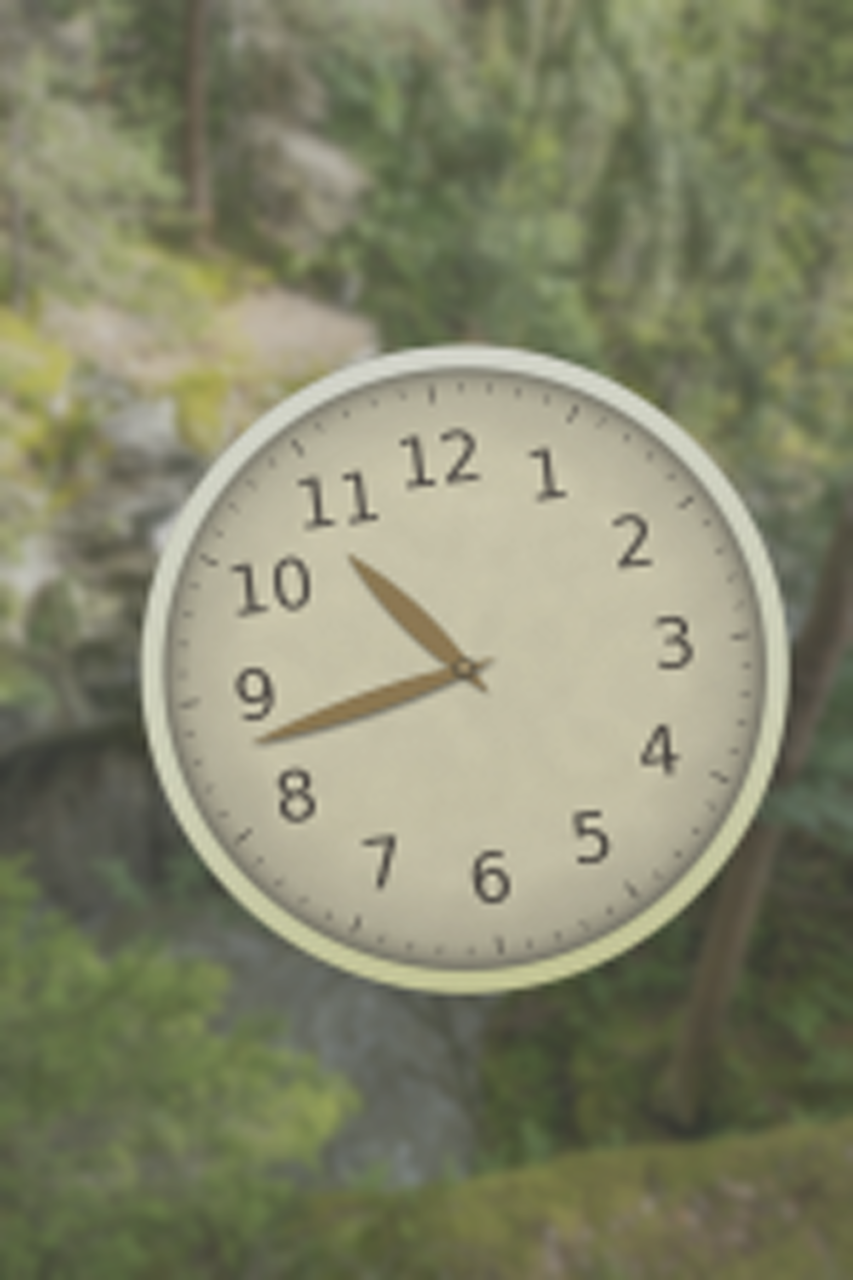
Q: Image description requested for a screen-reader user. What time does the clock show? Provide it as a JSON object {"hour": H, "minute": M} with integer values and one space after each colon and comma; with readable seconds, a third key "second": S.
{"hour": 10, "minute": 43}
